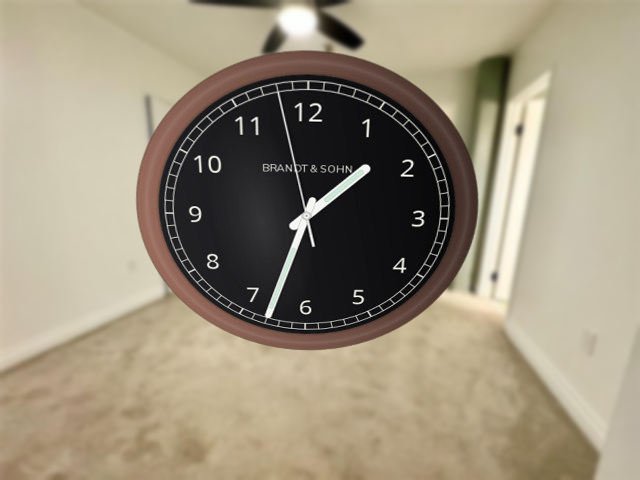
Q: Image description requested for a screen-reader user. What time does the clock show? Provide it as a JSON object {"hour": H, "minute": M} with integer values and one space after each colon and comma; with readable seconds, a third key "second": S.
{"hour": 1, "minute": 32, "second": 58}
